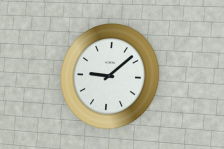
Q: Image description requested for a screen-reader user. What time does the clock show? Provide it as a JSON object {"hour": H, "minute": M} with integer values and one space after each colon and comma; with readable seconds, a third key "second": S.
{"hour": 9, "minute": 8}
